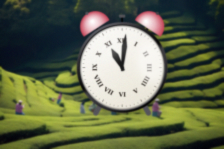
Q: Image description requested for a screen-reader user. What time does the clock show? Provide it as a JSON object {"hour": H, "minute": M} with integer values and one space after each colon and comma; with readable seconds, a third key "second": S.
{"hour": 11, "minute": 1}
